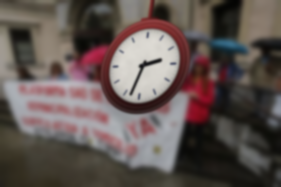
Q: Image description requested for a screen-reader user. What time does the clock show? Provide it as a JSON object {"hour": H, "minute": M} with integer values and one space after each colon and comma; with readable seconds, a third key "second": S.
{"hour": 2, "minute": 33}
